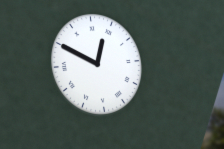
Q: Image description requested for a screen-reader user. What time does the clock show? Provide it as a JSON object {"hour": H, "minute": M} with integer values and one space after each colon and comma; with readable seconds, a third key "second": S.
{"hour": 11, "minute": 45}
